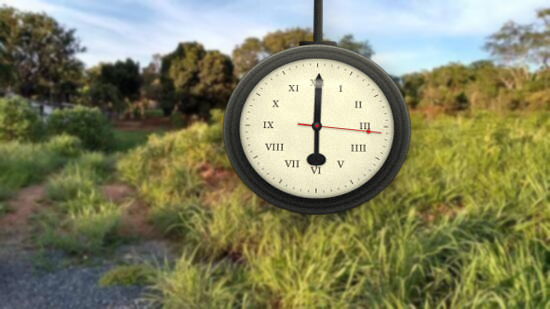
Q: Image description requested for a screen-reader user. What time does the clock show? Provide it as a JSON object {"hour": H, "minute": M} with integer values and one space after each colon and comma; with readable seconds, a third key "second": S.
{"hour": 6, "minute": 0, "second": 16}
